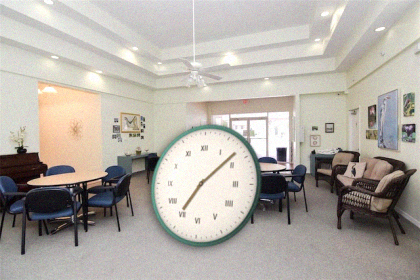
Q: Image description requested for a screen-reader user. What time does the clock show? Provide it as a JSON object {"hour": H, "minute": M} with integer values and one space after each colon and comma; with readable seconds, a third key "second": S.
{"hour": 7, "minute": 8}
